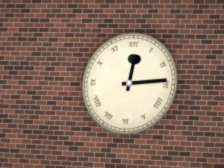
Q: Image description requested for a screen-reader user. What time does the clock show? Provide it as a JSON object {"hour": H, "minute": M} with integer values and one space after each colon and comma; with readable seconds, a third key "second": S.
{"hour": 12, "minute": 14}
